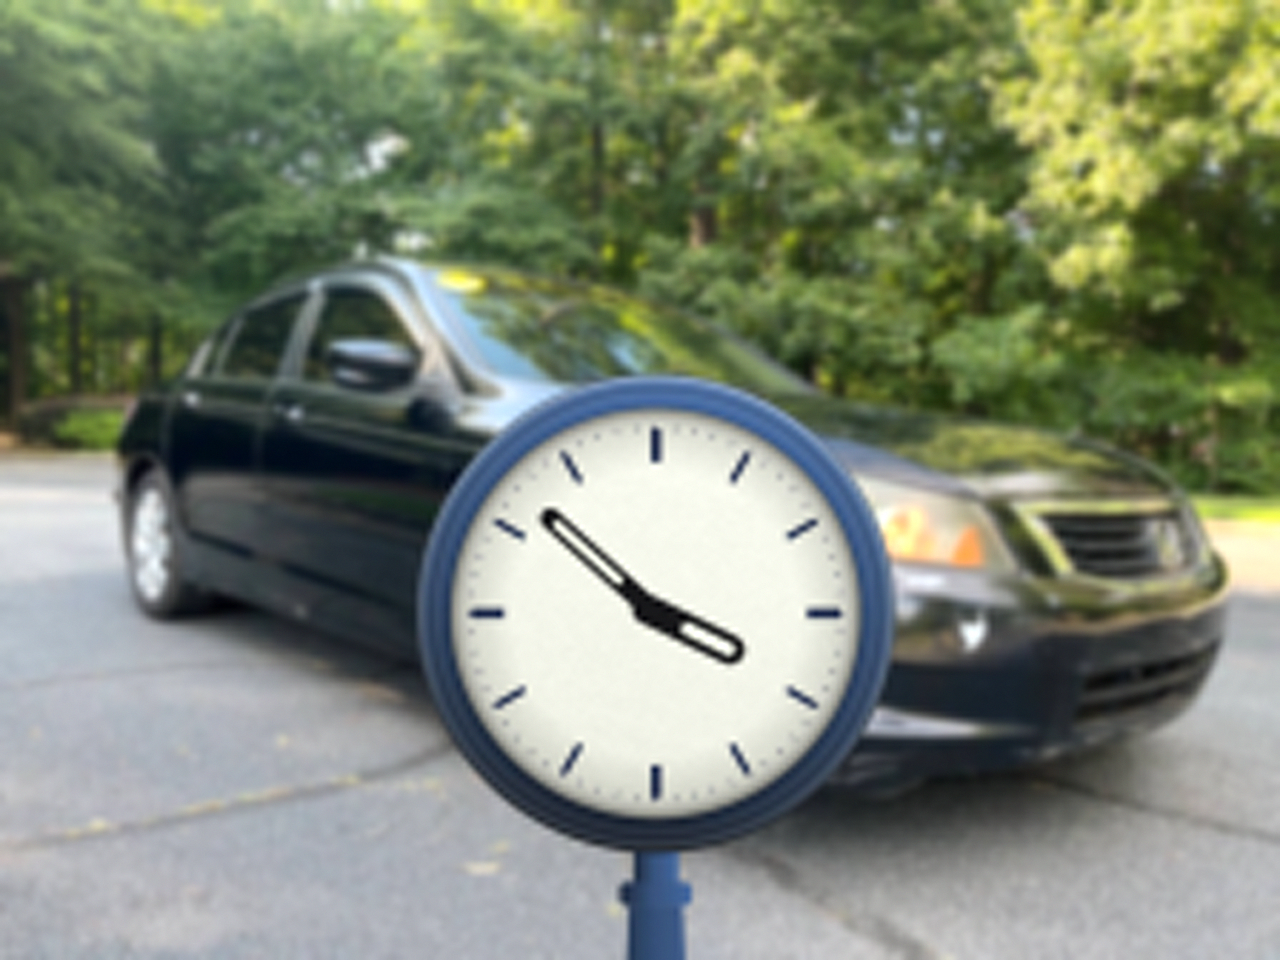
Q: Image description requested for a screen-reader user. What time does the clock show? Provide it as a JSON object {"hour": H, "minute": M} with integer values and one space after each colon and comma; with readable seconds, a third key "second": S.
{"hour": 3, "minute": 52}
